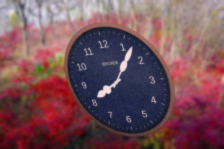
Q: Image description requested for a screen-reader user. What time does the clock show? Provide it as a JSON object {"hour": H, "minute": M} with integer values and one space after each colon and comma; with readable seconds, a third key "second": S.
{"hour": 8, "minute": 7}
